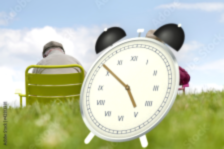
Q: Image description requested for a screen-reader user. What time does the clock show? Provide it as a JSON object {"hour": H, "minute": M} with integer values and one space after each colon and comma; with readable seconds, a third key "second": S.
{"hour": 4, "minute": 51}
